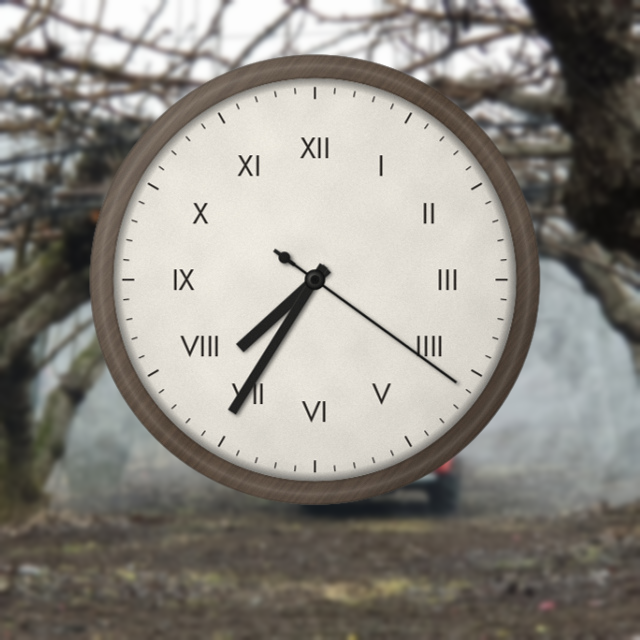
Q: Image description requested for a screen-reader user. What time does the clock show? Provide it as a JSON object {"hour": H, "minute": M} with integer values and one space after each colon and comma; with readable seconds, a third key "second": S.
{"hour": 7, "minute": 35, "second": 21}
